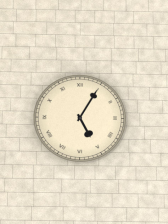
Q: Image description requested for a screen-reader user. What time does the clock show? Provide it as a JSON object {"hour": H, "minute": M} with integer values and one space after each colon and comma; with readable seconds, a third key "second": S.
{"hour": 5, "minute": 5}
